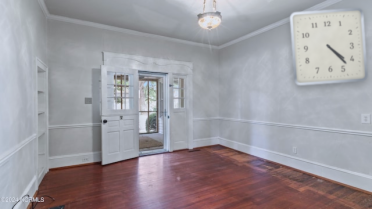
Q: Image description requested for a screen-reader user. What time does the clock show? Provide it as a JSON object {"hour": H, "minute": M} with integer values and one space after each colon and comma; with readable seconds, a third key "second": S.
{"hour": 4, "minute": 23}
